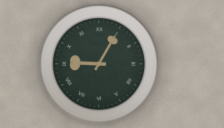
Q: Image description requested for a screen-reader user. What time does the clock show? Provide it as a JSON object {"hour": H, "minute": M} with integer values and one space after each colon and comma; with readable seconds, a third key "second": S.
{"hour": 9, "minute": 5}
